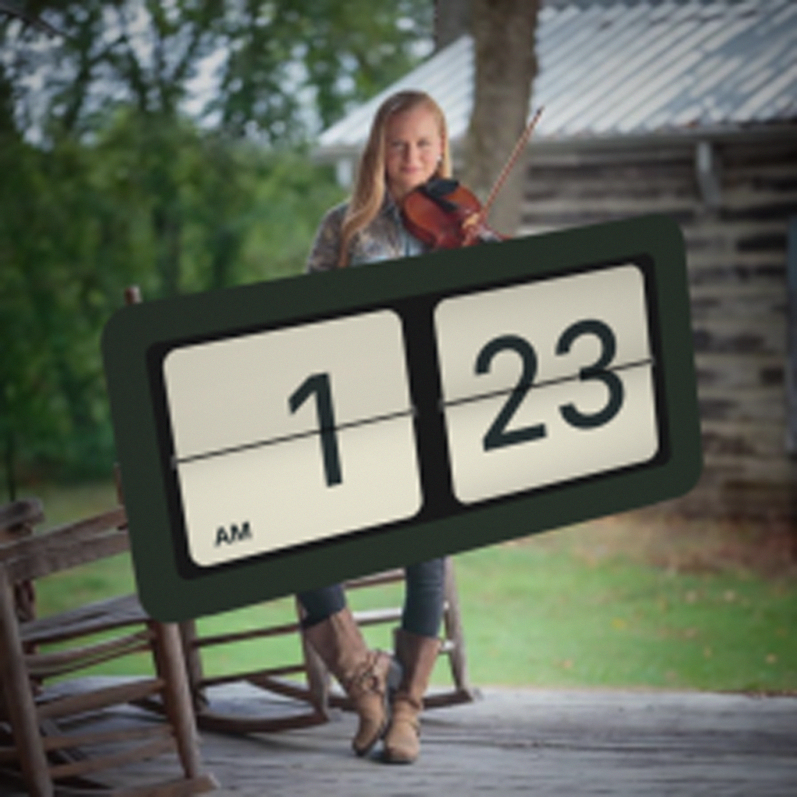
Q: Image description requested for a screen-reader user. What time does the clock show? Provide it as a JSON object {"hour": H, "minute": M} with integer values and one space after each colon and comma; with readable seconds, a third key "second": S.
{"hour": 1, "minute": 23}
